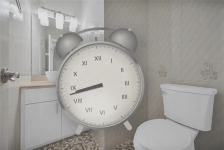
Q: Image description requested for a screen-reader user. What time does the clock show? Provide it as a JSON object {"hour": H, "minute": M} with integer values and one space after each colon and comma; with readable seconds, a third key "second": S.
{"hour": 8, "minute": 43}
